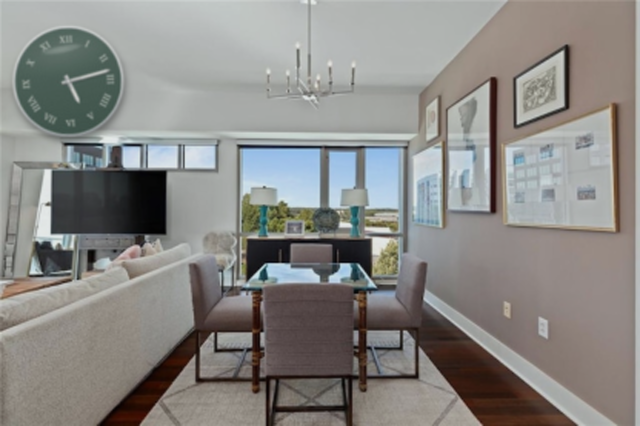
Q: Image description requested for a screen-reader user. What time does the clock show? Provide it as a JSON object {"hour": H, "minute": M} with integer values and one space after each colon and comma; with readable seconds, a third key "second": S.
{"hour": 5, "minute": 13}
